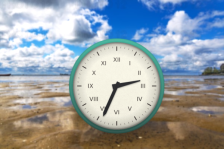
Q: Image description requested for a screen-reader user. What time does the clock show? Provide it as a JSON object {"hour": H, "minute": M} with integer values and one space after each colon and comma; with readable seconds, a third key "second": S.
{"hour": 2, "minute": 34}
